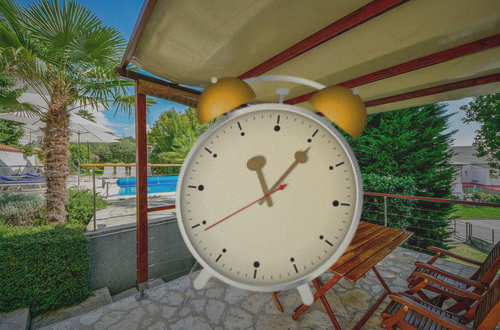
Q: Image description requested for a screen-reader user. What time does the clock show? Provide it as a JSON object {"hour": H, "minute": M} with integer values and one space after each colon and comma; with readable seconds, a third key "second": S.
{"hour": 11, "minute": 5, "second": 39}
